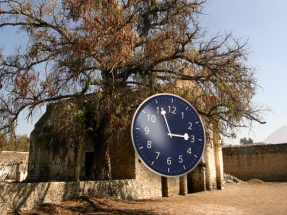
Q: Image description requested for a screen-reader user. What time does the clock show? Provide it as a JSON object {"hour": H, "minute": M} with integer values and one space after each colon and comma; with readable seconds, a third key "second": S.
{"hour": 2, "minute": 56}
